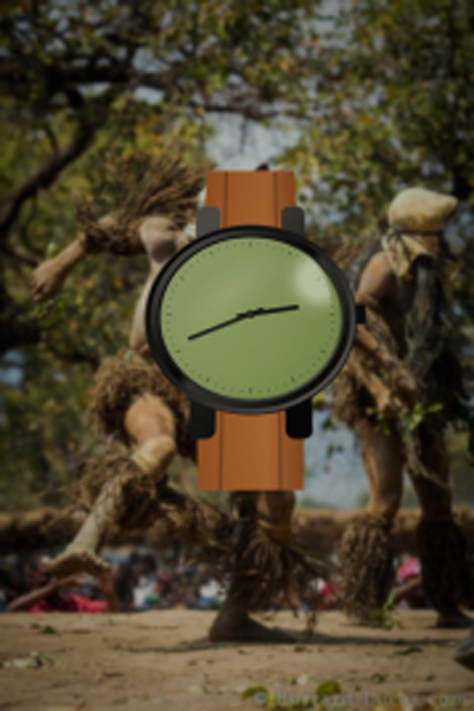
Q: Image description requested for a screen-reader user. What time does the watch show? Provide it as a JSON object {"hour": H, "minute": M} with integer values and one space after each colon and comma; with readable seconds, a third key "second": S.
{"hour": 2, "minute": 41}
